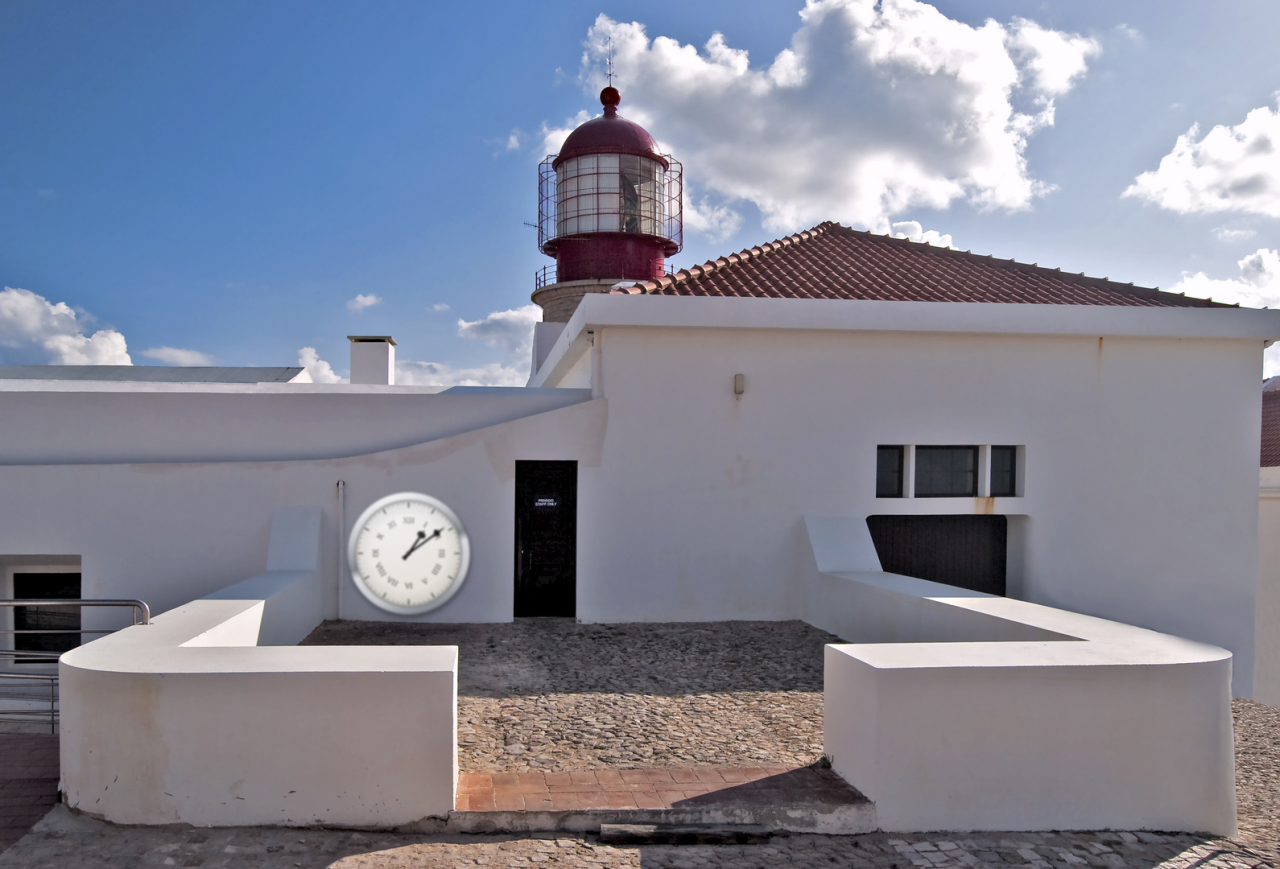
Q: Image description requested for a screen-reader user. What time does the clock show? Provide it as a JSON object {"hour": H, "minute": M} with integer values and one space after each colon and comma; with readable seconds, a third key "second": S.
{"hour": 1, "minute": 9}
